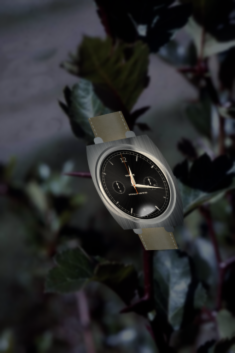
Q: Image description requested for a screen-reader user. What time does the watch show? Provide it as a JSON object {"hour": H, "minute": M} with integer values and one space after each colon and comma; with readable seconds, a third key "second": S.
{"hour": 12, "minute": 17}
